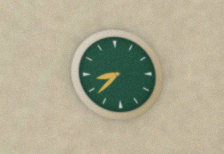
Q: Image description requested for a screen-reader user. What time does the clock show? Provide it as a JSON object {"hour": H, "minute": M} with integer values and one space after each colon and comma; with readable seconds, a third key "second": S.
{"hour": 8, "minute": 38}
